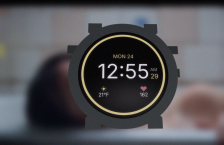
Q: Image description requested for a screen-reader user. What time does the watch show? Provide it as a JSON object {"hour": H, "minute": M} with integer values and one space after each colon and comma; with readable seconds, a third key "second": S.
{"hour": 12, "minute": 55}
